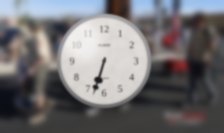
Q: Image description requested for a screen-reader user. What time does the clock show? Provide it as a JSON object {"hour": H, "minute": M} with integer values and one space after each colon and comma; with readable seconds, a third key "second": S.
{"hour": 6, "minute": 33}
